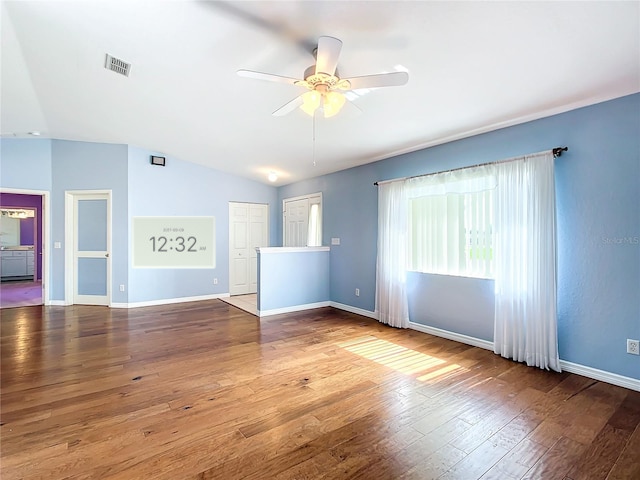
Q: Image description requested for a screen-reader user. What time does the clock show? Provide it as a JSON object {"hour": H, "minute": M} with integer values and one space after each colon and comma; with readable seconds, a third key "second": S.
{"hour": 12, "minute": 32}
